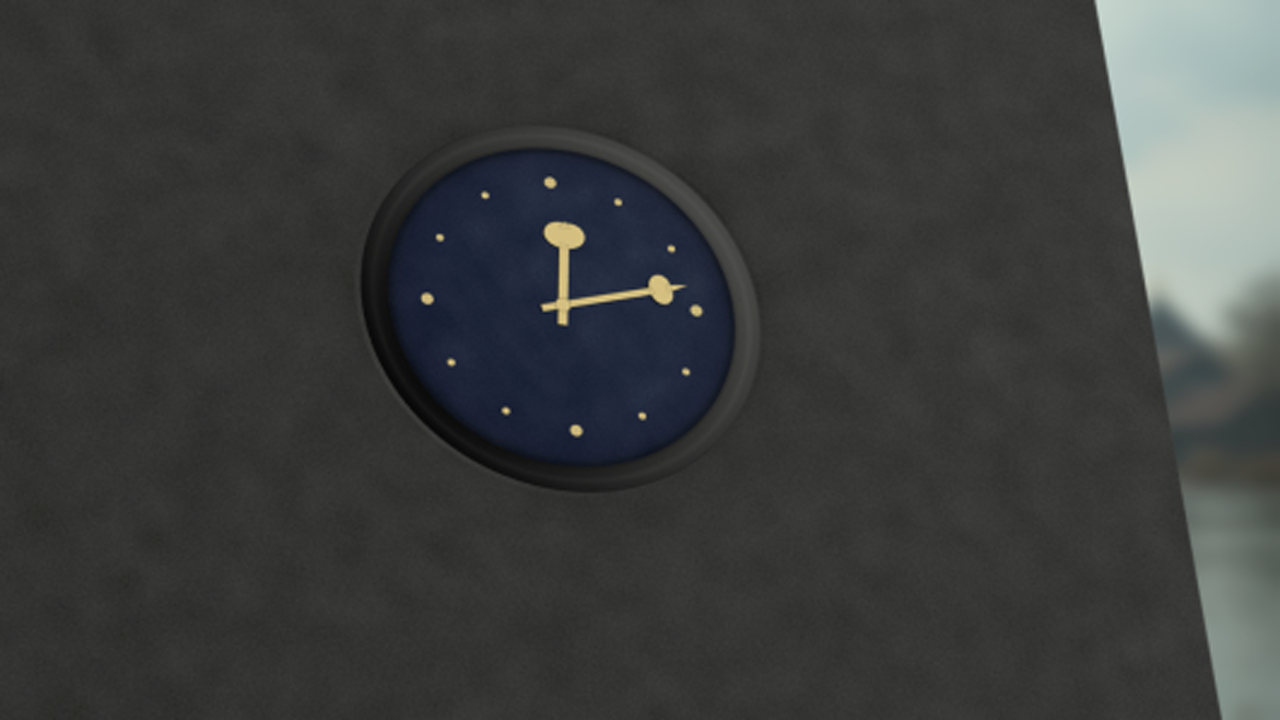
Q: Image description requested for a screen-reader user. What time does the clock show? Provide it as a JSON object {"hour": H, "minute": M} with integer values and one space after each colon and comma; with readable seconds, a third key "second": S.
{"hour": 12, "minute": 13}
